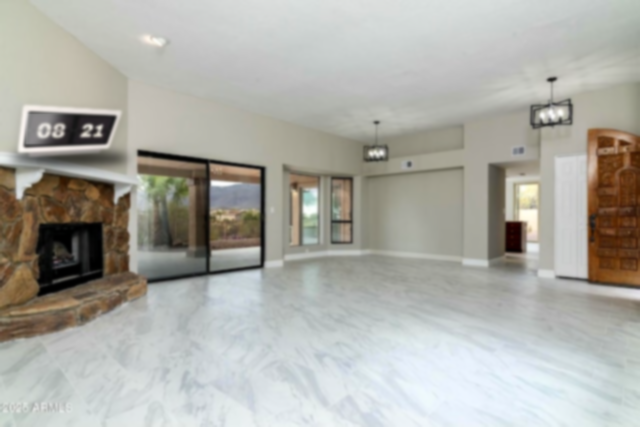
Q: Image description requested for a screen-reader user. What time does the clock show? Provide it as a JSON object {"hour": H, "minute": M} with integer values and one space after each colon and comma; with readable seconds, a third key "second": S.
{"hour": 8, "minute": 21}
